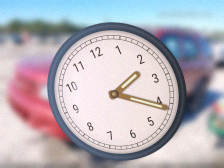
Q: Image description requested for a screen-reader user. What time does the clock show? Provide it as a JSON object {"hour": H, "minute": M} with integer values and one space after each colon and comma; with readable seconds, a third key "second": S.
{"hour": 2, "minute": 21}
